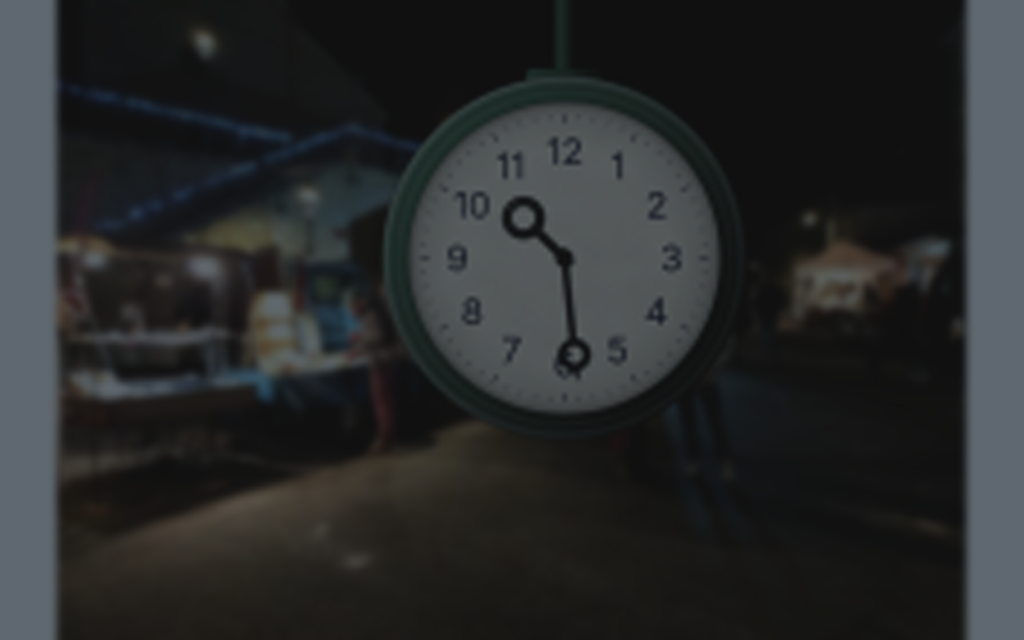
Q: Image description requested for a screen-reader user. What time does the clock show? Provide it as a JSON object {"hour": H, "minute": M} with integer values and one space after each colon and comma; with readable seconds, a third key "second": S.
{"hour": 10, "minute": 29}
